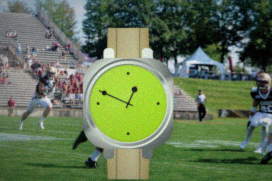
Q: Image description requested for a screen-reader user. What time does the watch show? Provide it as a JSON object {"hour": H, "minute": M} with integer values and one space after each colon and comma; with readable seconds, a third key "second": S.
{"hour": 12, "minute": 49}
